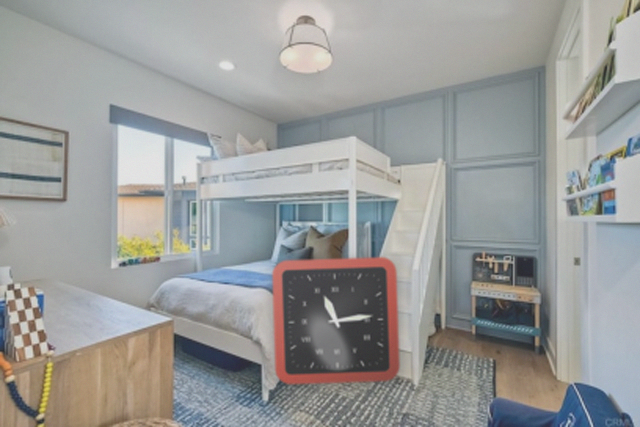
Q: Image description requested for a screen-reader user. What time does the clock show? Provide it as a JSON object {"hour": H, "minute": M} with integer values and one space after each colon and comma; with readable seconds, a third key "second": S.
{"hour": 11, "minute": 14}
